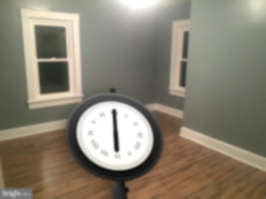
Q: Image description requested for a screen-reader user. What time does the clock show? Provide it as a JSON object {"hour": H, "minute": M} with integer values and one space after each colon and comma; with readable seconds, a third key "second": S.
{"hour": 6, "minute": 0}
